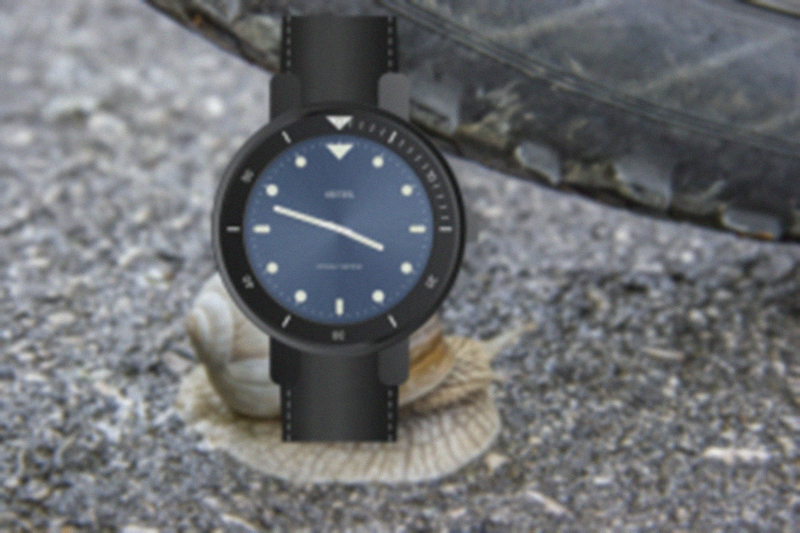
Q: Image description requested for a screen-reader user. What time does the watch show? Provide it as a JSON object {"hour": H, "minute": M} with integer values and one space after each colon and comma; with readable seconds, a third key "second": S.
{"hour": 3, "minute": 48}
